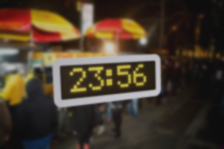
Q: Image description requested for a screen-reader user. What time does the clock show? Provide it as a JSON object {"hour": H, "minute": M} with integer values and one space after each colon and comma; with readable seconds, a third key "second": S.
{"hour": 23, "minute": 56}
